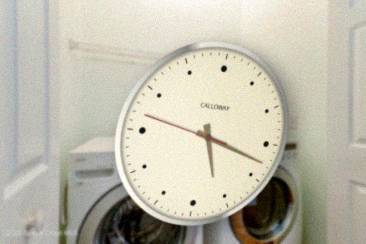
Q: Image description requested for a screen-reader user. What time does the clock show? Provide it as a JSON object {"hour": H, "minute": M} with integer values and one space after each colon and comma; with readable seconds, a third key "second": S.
{"hour": 5, "minute": 17, "second": 47}
